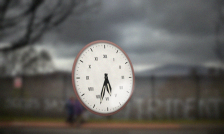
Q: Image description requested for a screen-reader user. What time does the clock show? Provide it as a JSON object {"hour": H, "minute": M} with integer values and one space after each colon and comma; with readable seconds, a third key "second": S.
{"hour": 5, "minute": 33}
